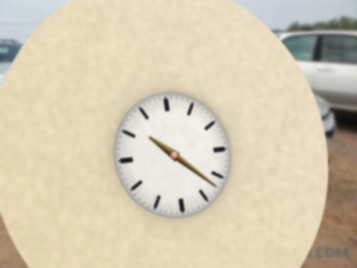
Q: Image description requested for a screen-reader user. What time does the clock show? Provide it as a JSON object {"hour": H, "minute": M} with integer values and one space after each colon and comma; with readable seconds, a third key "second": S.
{"hour": 10, "minute": 22}
